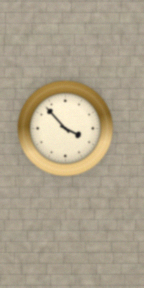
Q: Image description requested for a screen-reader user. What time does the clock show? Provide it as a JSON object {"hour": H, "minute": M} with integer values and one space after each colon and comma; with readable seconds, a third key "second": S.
{"hour": 3, "minute": 53}
